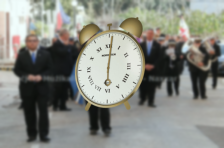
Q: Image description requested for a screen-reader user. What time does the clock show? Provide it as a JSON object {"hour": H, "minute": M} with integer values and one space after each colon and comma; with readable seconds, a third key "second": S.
{"hour": 6, "minute": 1}
